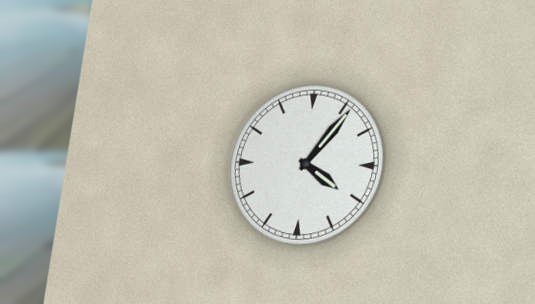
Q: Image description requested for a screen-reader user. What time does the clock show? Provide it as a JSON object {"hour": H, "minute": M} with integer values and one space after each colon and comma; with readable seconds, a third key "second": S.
{"hour": 4, "minute": 6}
